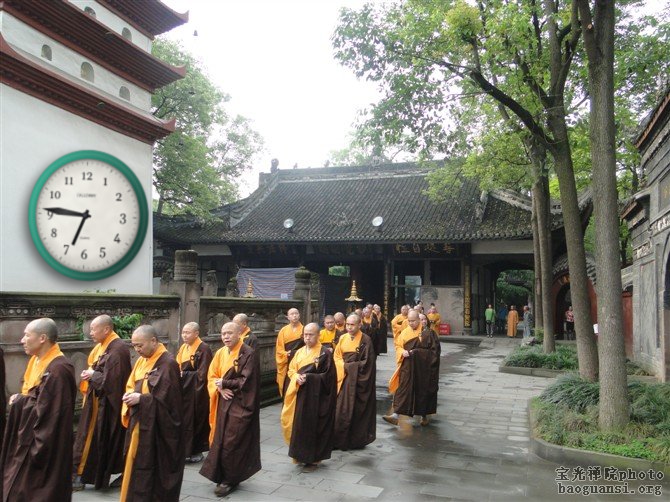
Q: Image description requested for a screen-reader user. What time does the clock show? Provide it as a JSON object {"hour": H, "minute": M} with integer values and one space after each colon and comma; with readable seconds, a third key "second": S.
{"hour": 6, "minute": 46}
